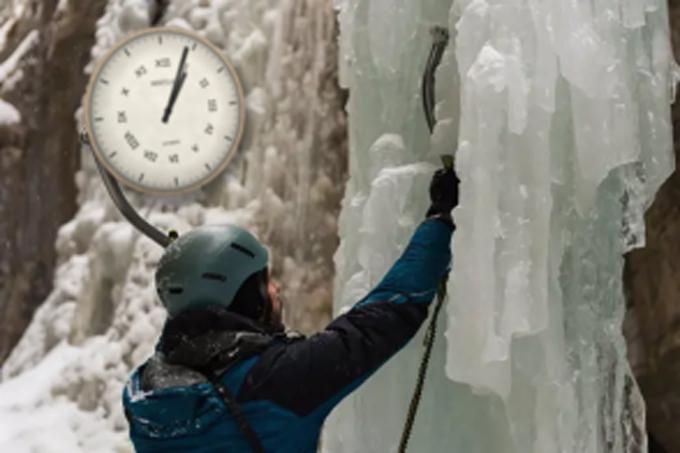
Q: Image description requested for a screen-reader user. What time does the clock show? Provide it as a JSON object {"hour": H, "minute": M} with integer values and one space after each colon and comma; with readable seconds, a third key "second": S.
{"hour": 1, "minute": 4}
